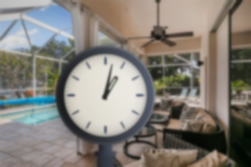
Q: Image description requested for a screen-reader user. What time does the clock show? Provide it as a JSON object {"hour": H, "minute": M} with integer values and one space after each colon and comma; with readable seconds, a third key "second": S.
{"hour": 1, "minute": 2}
